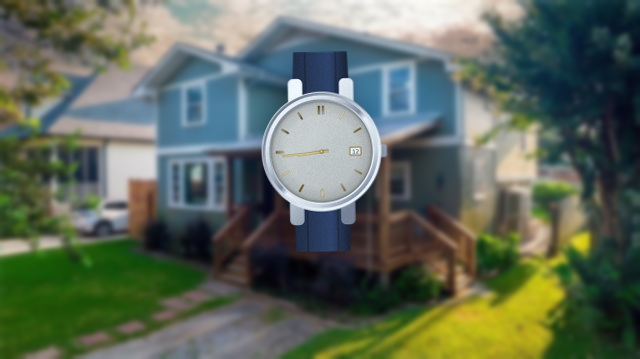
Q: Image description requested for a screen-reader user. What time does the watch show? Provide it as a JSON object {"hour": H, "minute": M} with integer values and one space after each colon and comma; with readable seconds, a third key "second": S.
{"hour": 8, "minute": 44}
